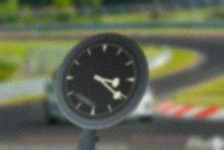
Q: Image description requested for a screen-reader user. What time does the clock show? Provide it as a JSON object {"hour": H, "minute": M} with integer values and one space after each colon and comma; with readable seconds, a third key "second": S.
{"hour": 3, "minute": 21}
